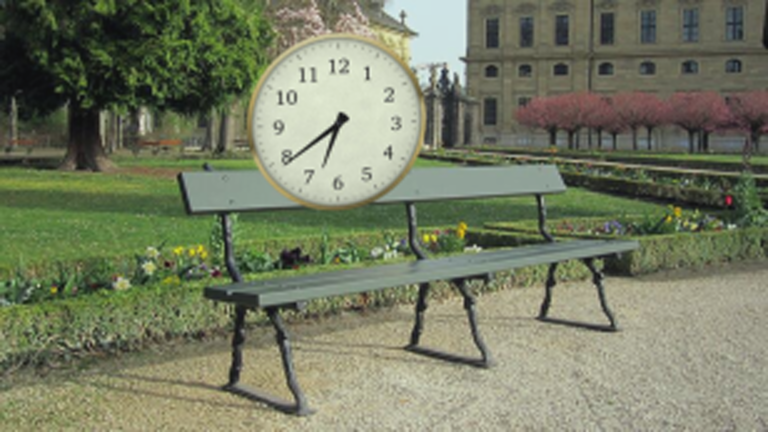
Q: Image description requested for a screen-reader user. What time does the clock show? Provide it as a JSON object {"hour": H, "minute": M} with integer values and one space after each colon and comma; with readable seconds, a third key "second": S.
{"hour": 6, "minute": 39}
